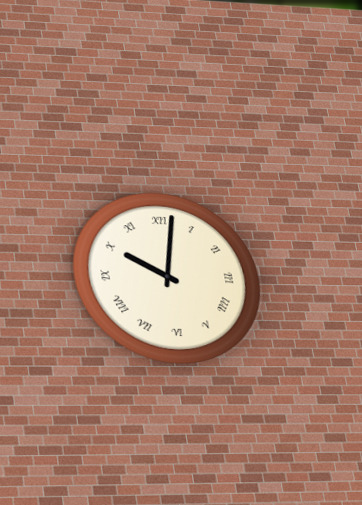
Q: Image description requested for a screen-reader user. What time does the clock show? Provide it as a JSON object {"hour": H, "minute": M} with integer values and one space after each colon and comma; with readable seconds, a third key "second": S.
{"hour": 10, "minute": 2}
